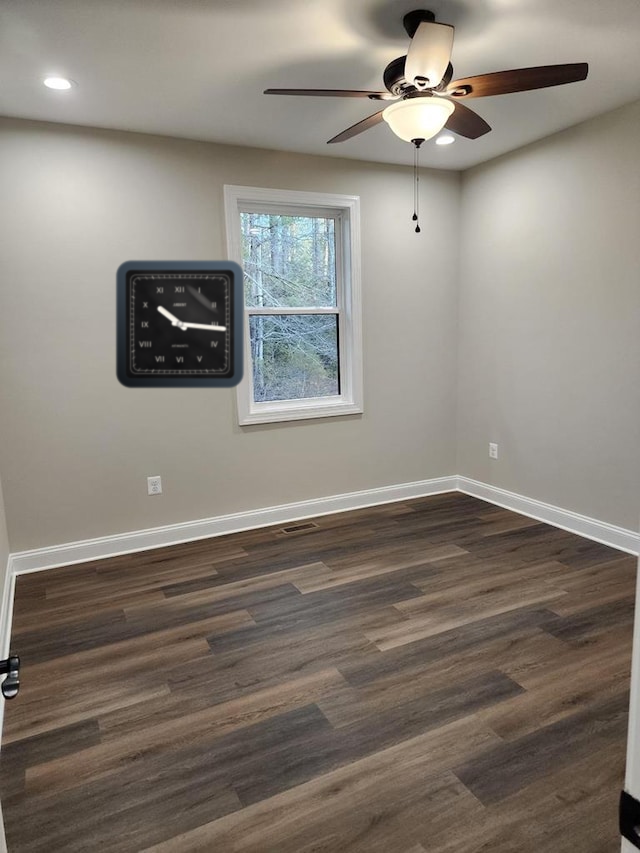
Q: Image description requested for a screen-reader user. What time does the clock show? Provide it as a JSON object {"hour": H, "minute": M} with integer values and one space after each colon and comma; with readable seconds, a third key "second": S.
{"hour": 10, "minute": 16}
